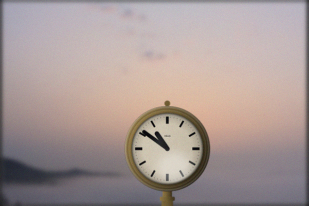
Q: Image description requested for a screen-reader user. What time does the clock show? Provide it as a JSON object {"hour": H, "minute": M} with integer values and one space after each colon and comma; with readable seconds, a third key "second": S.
{"hour": 10, "minute": 51}
